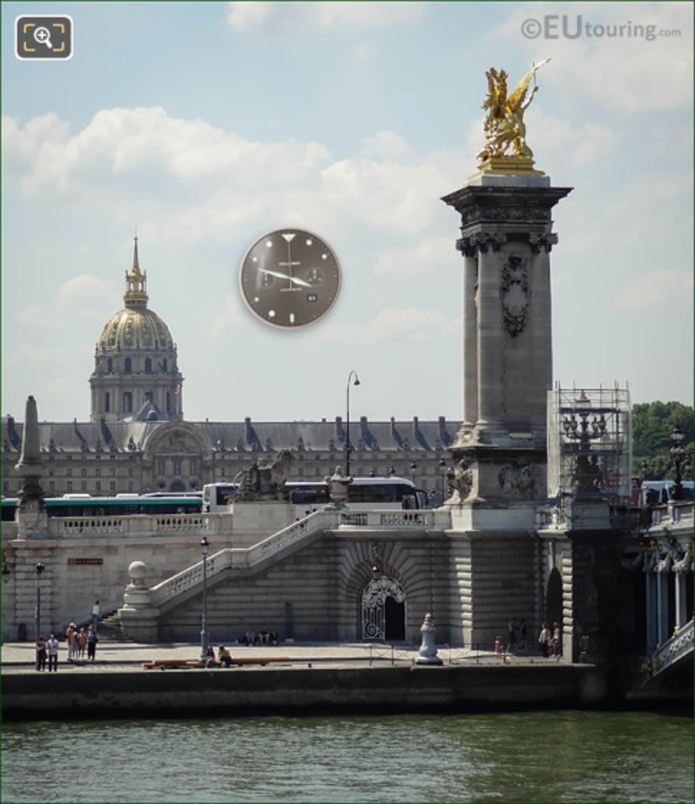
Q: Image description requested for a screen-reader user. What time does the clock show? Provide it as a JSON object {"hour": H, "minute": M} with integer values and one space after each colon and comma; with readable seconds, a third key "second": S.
{"hour": 3, "minute": 48}
